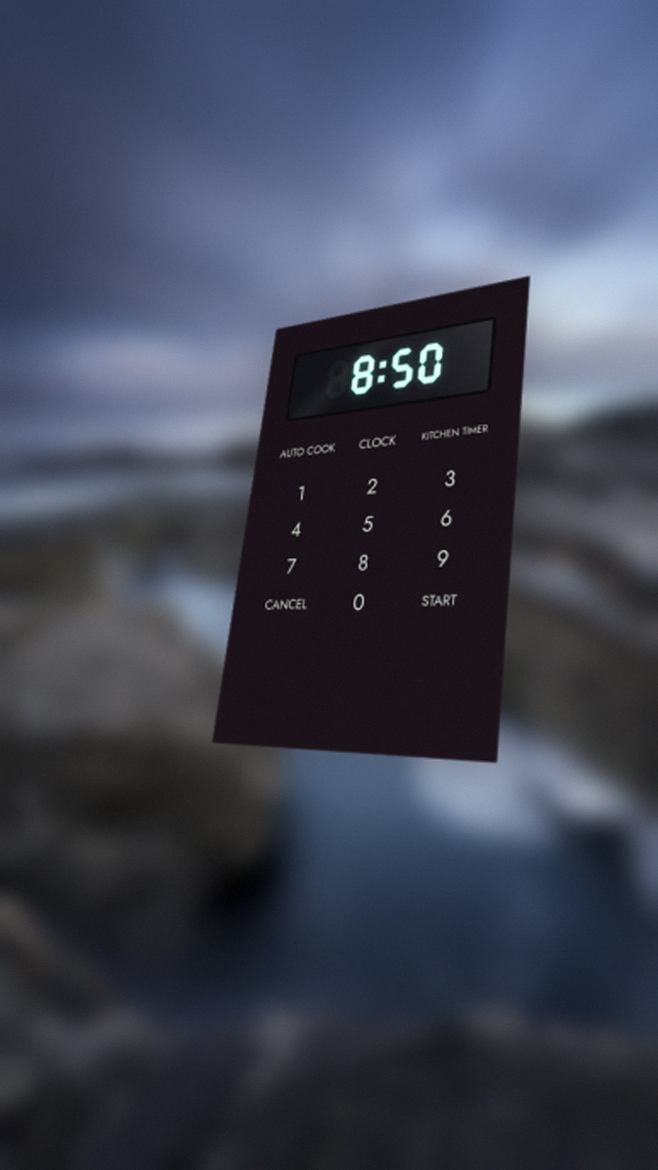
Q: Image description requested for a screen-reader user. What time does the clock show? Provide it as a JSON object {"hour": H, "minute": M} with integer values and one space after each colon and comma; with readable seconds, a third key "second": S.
{"hour": 8, "minute": 50}
